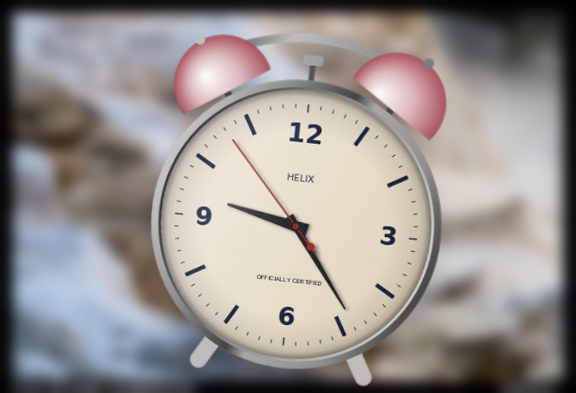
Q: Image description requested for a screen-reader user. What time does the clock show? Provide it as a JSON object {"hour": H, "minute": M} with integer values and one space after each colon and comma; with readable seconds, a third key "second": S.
{"hour": 9, "minute": 23, "second": 53}
